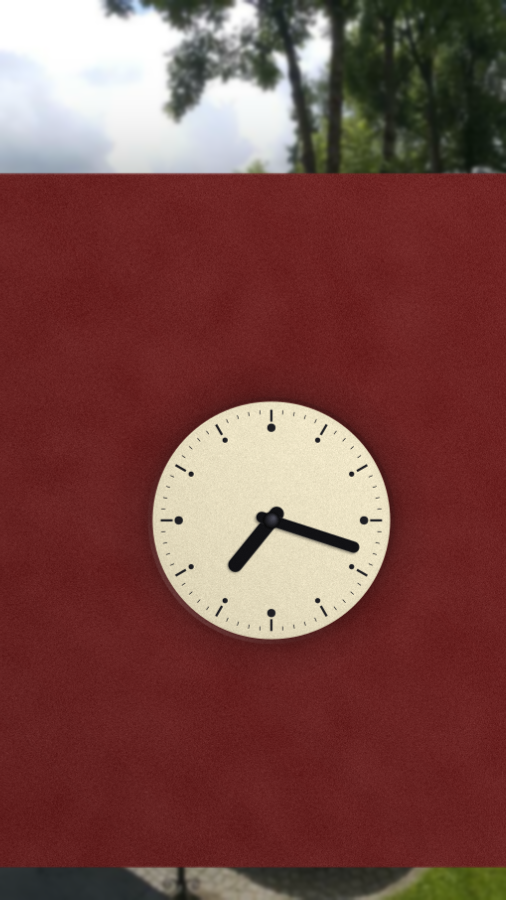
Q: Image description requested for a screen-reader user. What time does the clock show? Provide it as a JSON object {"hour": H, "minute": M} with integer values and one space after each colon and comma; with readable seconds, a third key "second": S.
{"hour": 7, "minute": 18}
